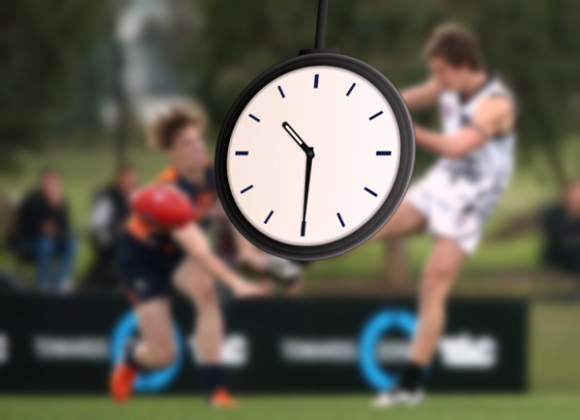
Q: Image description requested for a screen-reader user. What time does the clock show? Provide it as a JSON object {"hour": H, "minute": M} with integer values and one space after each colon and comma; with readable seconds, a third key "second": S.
{"hour": 10, "minute": 30}
